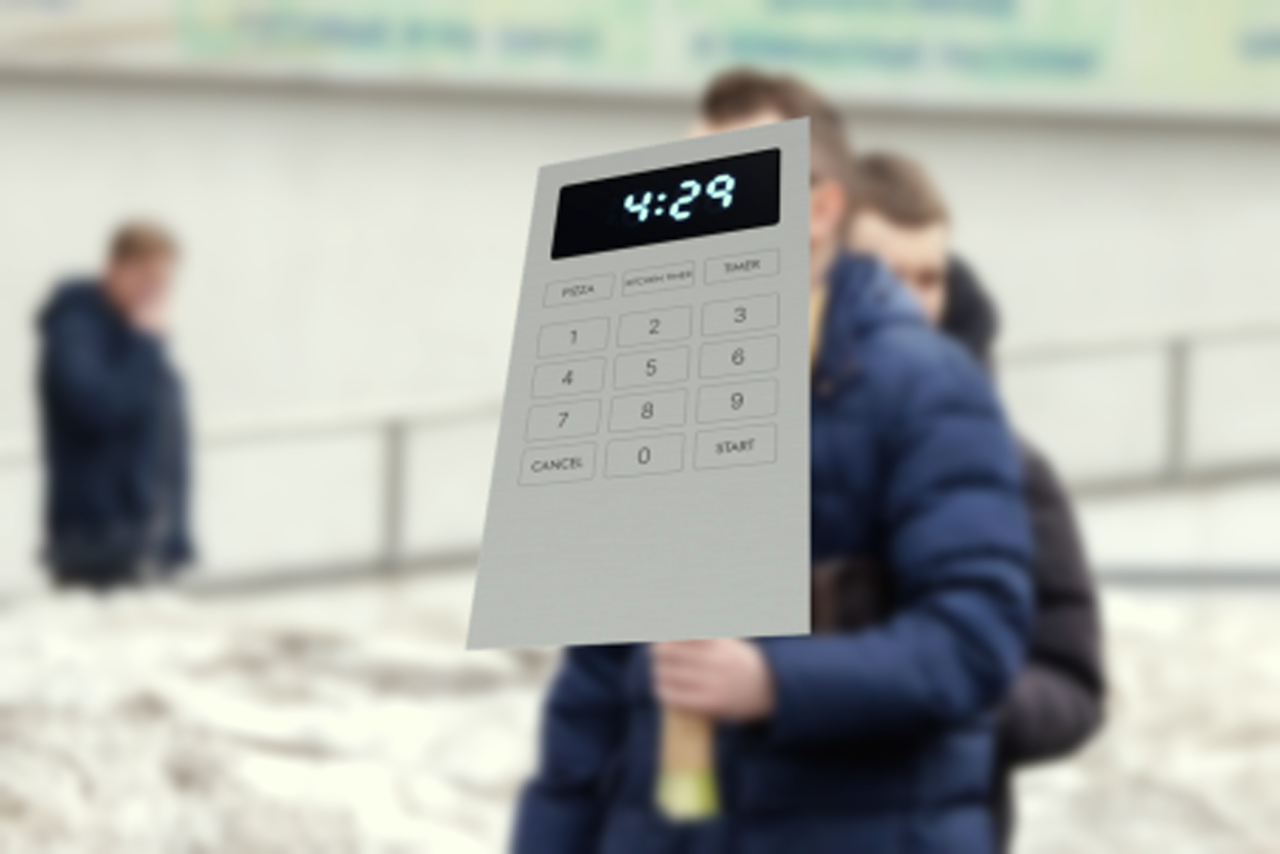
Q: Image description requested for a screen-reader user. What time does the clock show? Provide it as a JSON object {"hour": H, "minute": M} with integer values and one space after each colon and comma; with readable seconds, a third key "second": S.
{"hour": 4, "minute": 29}
